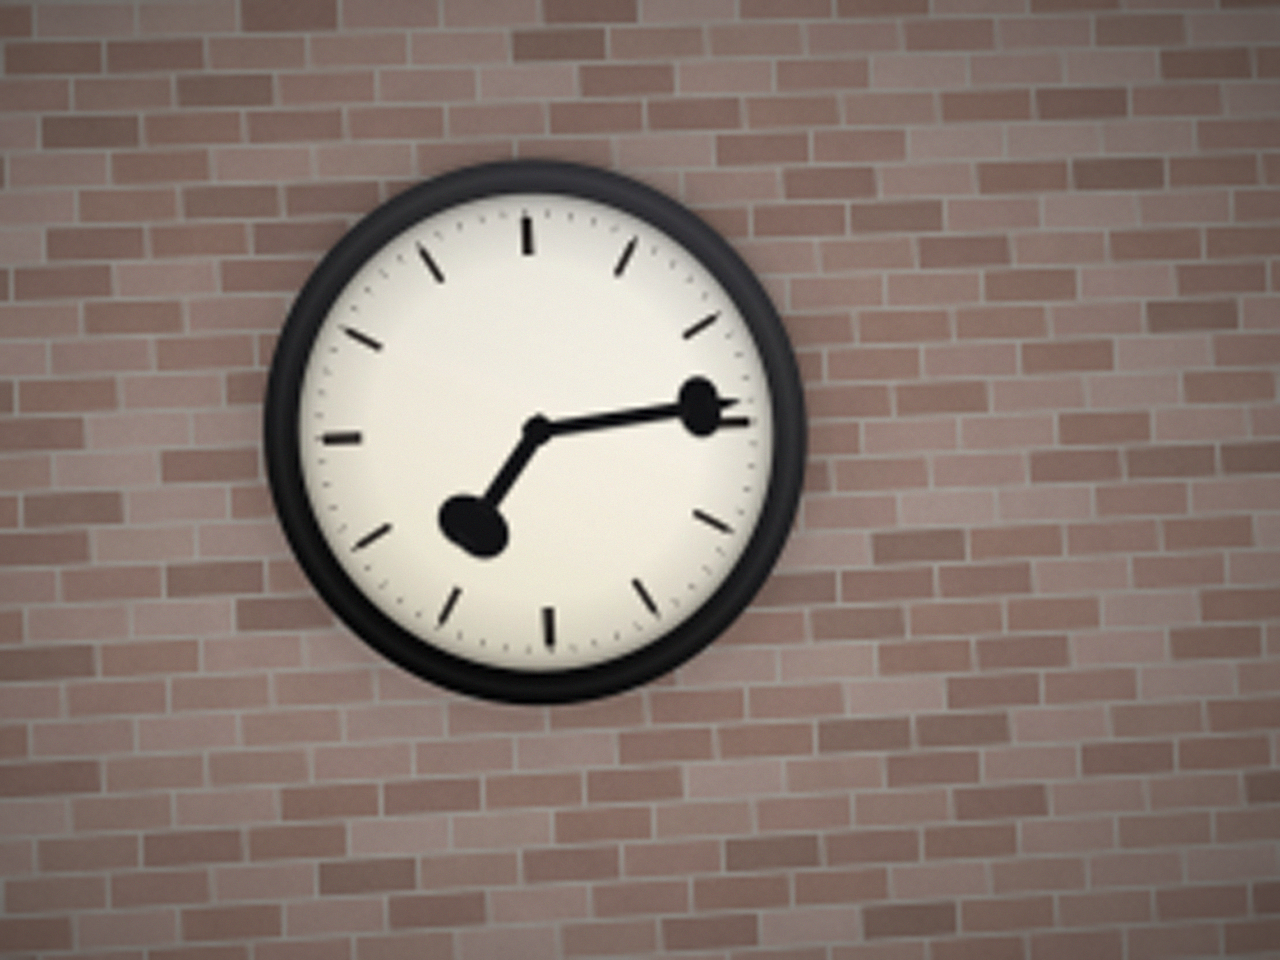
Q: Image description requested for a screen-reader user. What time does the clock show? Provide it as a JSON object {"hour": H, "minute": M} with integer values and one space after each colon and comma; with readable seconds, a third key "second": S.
{"hour": 7, "minute": 14}
